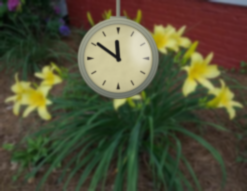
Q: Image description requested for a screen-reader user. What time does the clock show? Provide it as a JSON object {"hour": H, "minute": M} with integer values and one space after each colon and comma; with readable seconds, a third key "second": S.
{"hour": 11, "minute": 51}
